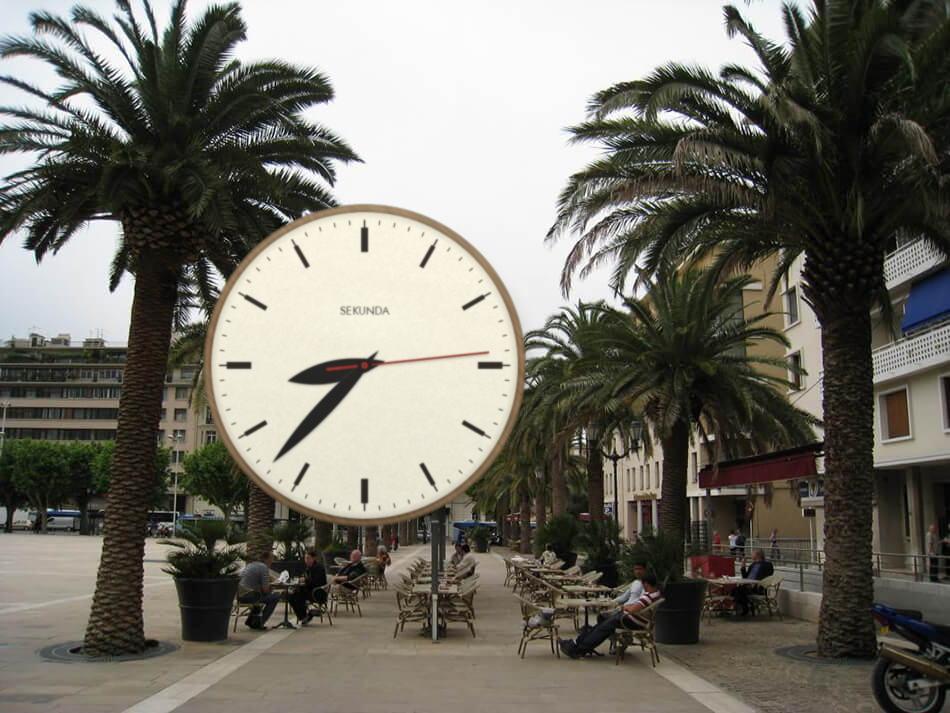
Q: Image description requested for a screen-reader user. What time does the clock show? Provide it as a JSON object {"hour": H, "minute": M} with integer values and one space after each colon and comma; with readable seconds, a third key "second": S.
{"hour": 8, "minute": 37, "second": 14}
